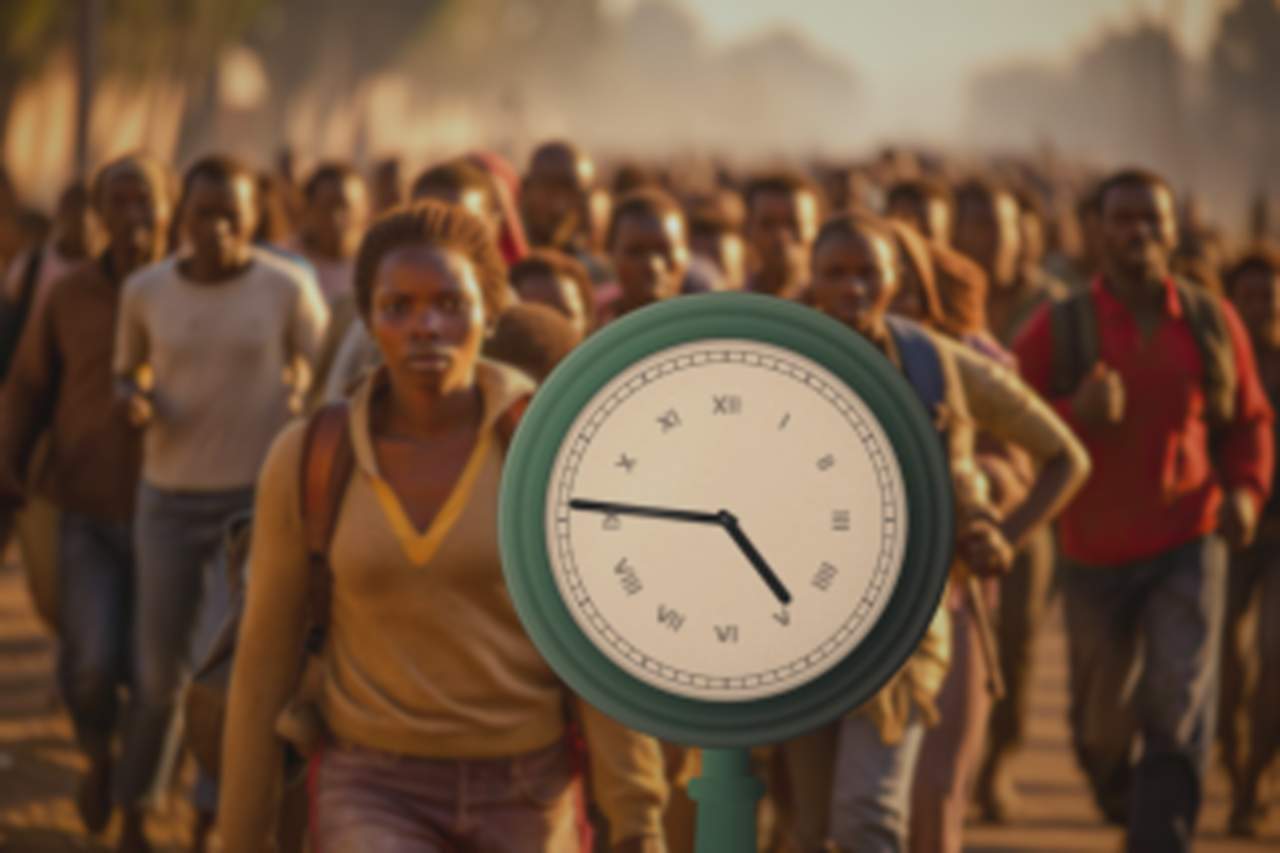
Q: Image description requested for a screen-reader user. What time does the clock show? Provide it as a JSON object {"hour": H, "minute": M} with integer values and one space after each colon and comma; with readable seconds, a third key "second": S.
{"hour": 4, "minute": 46}
